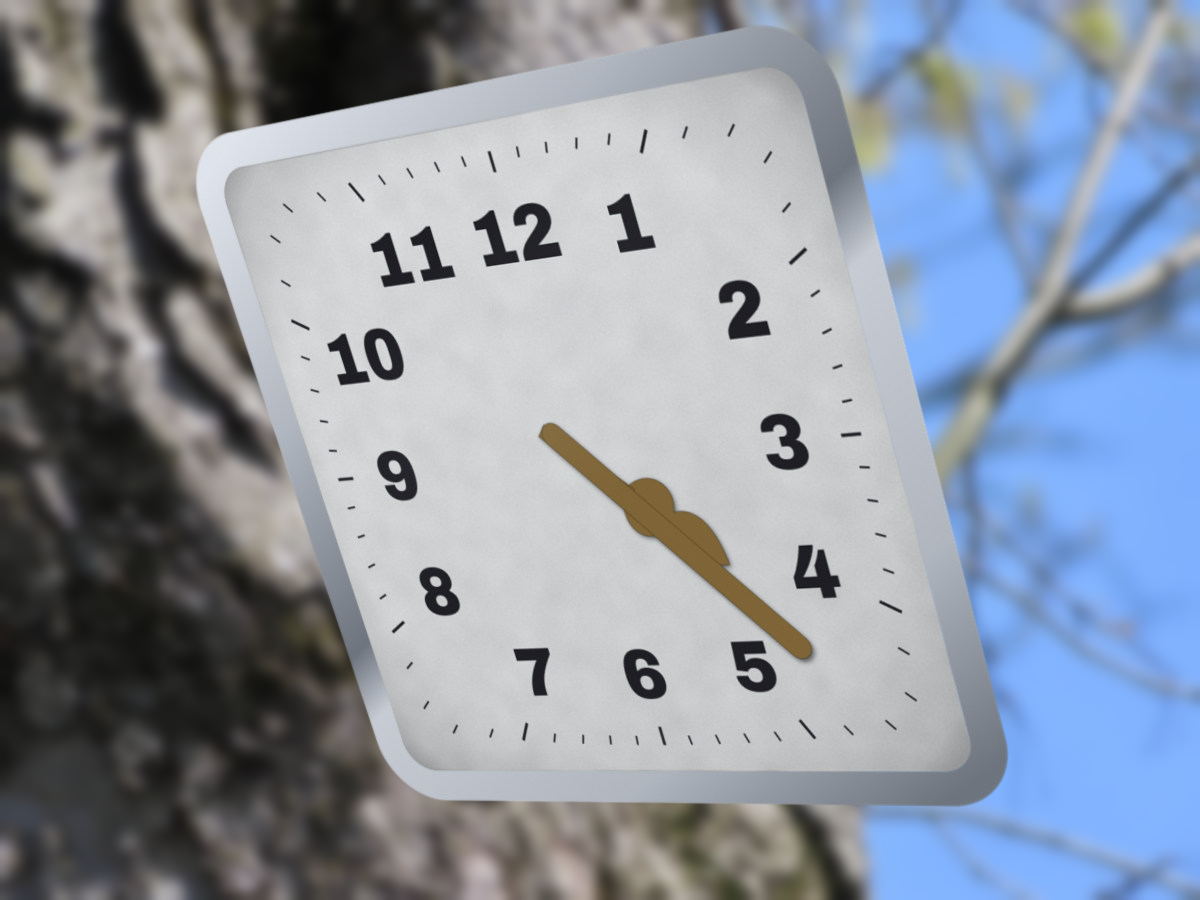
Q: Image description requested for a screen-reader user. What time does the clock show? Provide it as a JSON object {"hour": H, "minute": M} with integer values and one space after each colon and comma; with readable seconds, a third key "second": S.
{"hour": 4, "minute": 23}
